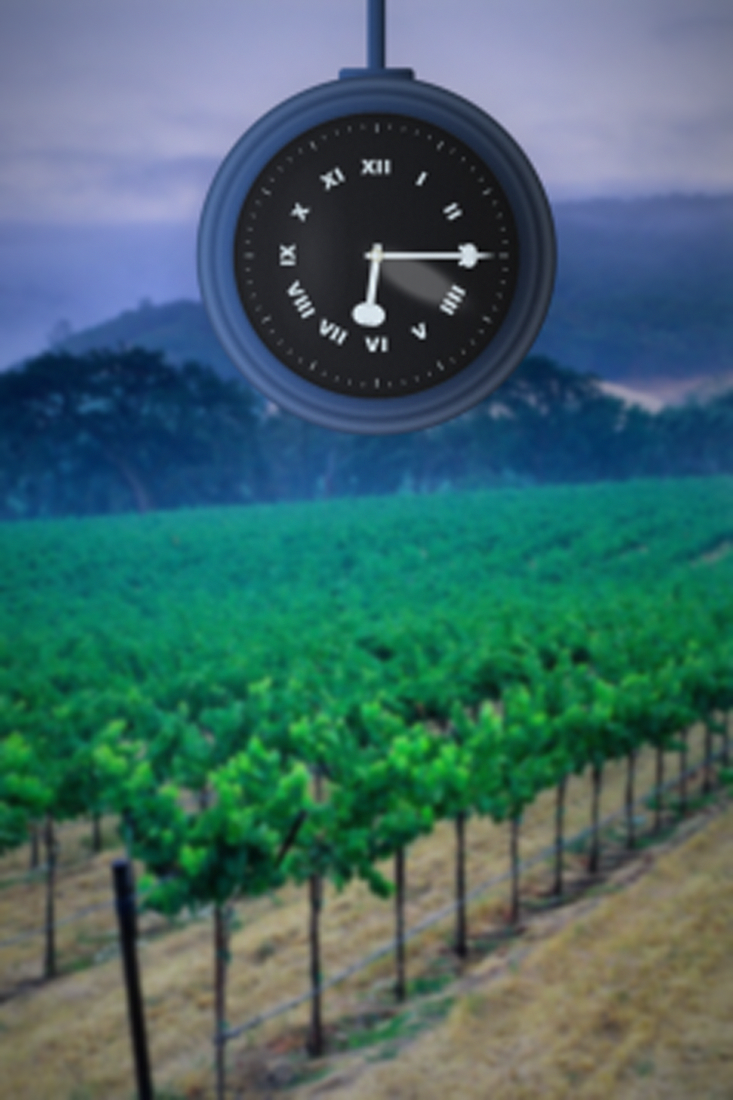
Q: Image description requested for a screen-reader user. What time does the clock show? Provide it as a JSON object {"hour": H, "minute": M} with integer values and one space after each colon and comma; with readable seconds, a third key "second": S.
{"hour": 6, "minute": 15}
